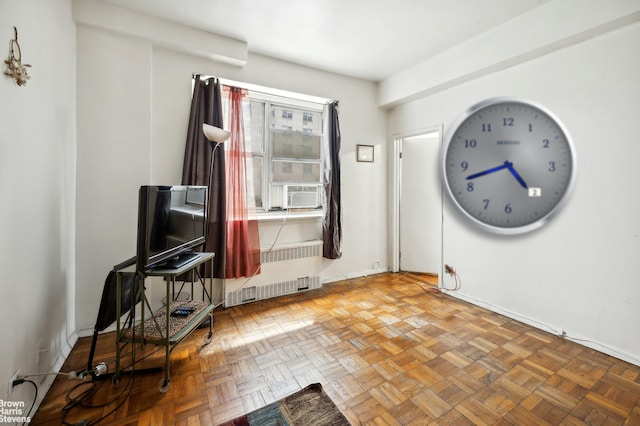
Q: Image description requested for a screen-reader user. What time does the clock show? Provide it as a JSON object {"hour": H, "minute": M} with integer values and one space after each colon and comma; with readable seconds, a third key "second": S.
{"hour": 4, "minute": 42}
